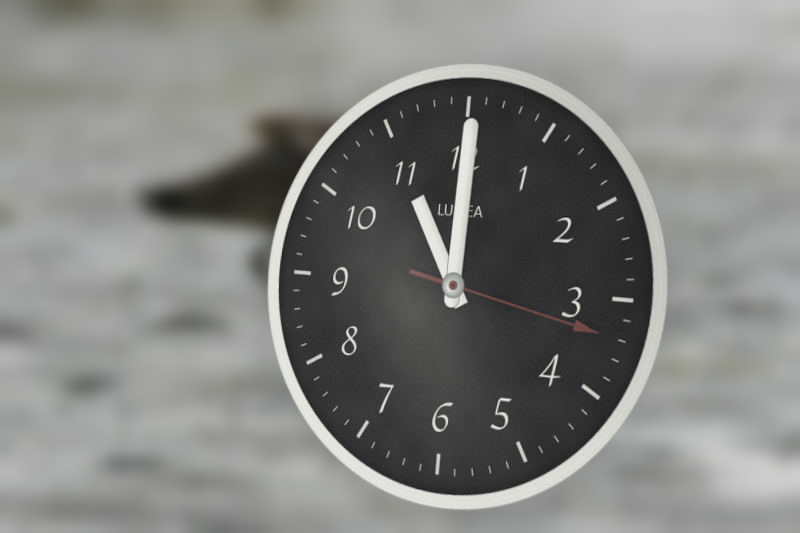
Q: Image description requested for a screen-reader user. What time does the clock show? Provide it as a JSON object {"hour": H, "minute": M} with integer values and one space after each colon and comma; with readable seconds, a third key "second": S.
{"hour": 11, "minute": 0, "second": 17}
